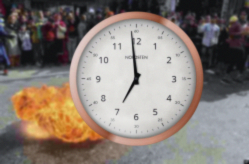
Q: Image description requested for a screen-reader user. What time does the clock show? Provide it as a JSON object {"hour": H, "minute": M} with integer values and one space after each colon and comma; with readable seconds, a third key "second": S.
{"hour": 6, "minute": 59}
